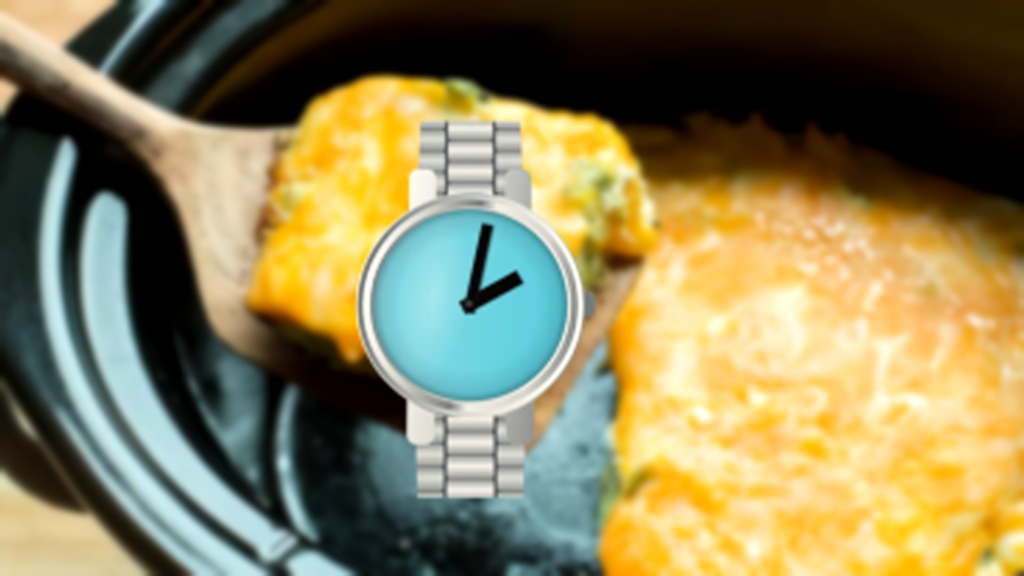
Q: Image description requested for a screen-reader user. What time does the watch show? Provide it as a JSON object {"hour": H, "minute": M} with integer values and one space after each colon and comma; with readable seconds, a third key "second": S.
{"hour": 2, "minute": 2}
